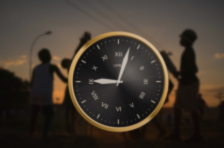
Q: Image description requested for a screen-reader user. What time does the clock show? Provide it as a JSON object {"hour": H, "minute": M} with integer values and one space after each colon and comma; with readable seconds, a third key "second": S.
{"hour": 9, "minute": 3}
